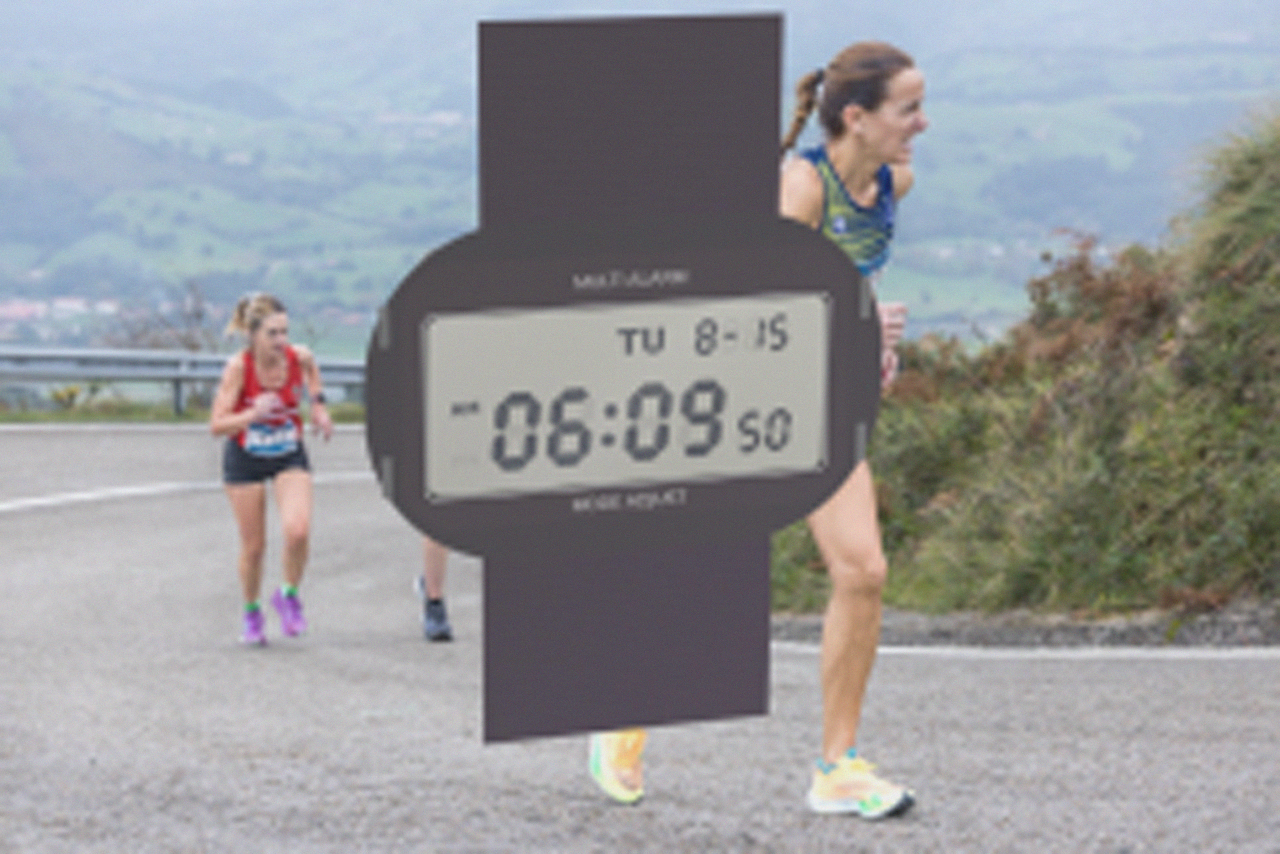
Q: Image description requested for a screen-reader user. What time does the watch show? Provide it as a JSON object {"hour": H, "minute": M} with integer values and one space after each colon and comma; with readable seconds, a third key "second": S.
{"hour": 6, "minute": 9, "second": 50}
